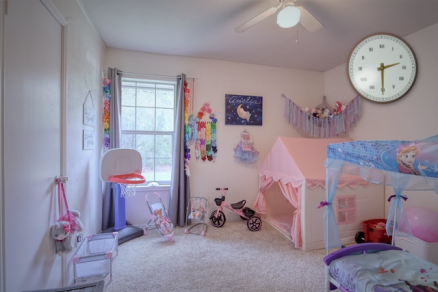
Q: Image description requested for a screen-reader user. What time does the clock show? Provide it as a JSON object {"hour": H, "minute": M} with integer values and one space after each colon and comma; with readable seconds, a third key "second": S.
{"hour": 2, "minute": 30}
